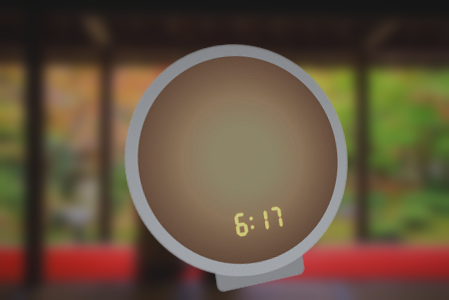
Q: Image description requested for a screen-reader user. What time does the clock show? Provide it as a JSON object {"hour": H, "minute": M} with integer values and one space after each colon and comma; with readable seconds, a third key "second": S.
{"hour": 6, "minute": 17}
